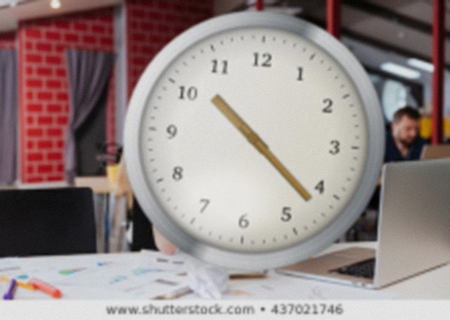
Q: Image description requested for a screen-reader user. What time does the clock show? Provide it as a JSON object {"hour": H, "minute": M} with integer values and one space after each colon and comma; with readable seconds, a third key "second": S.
{"hour": 10, "minute": 22}
